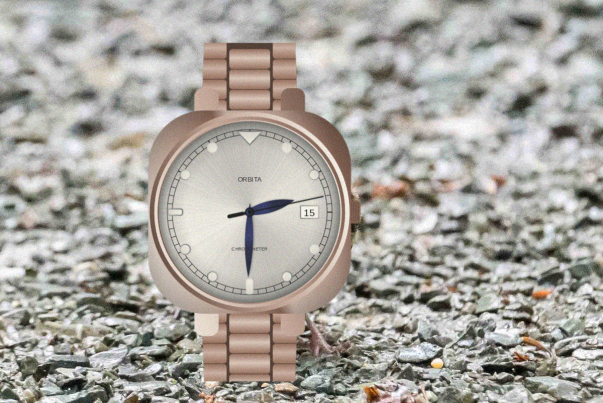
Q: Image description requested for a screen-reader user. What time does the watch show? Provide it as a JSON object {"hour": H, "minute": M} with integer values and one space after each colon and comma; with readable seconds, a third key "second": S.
{"hour": 2, "minute": 30, "second": 13}
